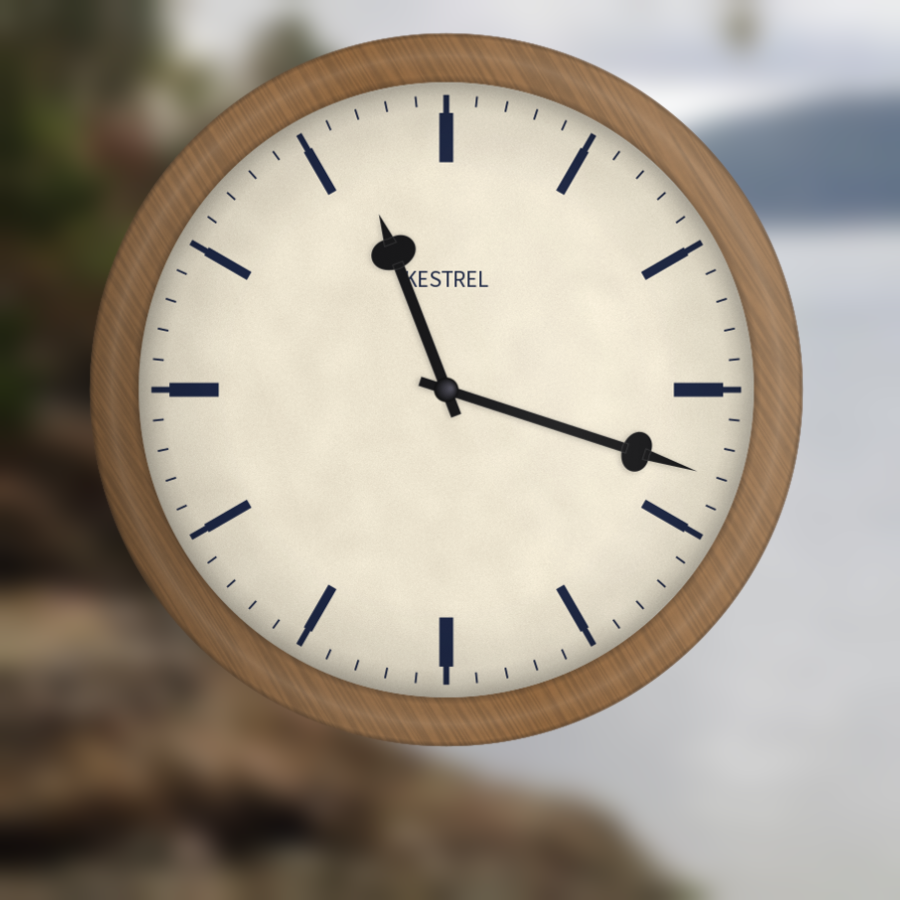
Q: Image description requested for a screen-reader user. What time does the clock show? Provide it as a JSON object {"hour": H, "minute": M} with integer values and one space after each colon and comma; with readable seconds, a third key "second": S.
{"hour": 11, "minute": 18}
